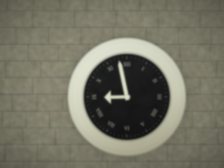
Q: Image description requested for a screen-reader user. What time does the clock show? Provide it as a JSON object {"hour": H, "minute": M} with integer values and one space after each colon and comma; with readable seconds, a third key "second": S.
{"hour": 8, "minute": 58}
